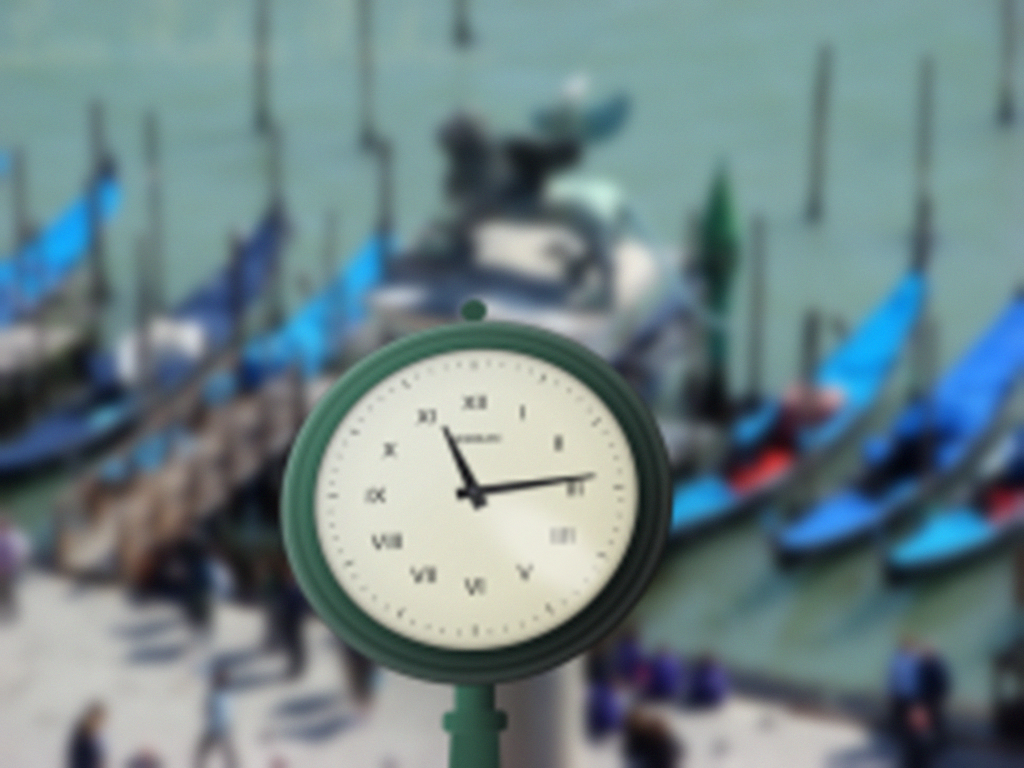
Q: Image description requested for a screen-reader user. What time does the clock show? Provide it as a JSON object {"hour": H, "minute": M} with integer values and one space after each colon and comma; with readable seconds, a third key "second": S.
{"hour": 11, "minute": 14}
